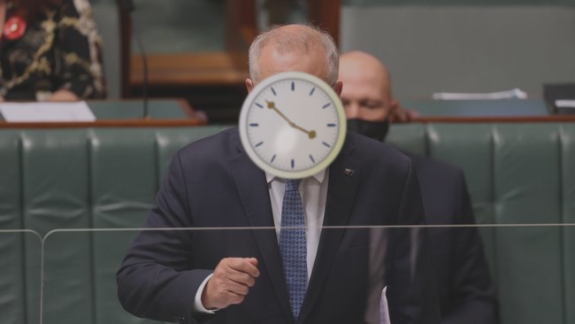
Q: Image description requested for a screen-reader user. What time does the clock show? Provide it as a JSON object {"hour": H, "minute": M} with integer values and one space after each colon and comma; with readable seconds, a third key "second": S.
{"hour": 3, "minute": 52}
